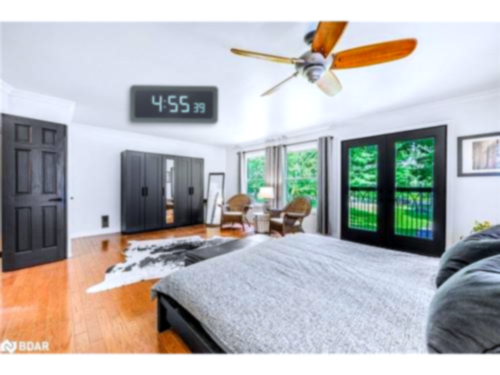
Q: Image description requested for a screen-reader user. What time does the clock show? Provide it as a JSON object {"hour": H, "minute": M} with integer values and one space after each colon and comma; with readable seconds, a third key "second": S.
{"hour": 4, "minute": 55}
